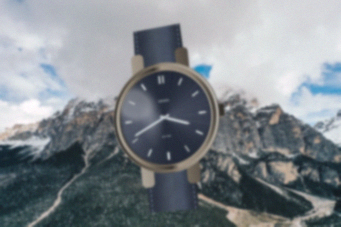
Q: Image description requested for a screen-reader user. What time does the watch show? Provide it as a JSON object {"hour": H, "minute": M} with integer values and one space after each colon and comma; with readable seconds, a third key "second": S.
{"hour": 3, "minute": 41}
